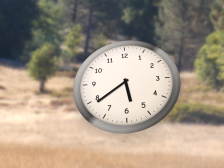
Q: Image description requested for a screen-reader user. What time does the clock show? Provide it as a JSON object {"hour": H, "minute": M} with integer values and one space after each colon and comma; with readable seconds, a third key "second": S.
{"hour": 5, "minute": 39}
